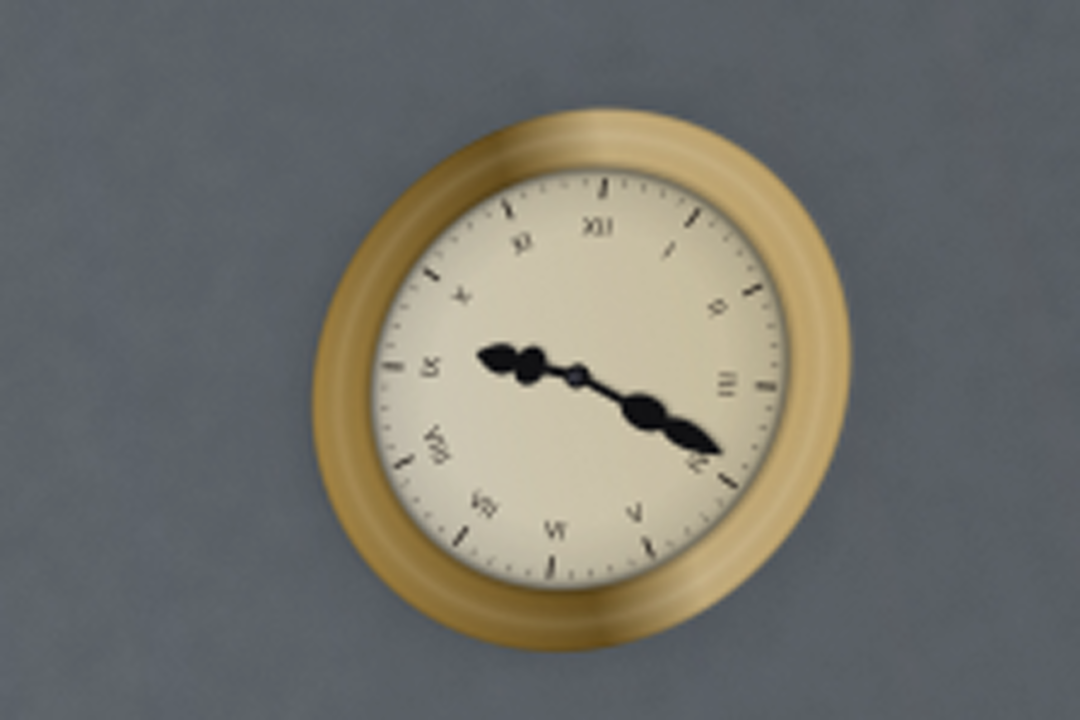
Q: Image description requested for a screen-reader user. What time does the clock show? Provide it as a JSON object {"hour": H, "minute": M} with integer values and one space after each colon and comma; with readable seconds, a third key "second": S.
{"hour": 9, "minute": 19}
